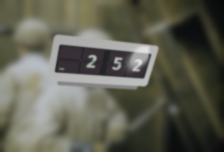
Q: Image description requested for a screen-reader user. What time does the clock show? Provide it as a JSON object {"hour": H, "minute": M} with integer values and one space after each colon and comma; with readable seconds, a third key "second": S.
{"hour": 2, "minute": 52}
